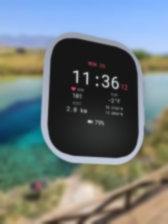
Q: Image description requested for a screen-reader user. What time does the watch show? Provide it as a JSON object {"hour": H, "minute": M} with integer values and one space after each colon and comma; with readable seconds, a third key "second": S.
{"hour": 11, "minute": 36}
